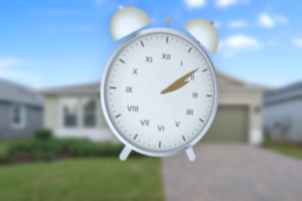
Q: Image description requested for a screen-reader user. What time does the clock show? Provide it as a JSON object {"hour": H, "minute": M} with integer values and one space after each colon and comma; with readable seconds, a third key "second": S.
{"hour": 2, "minute": 9}
